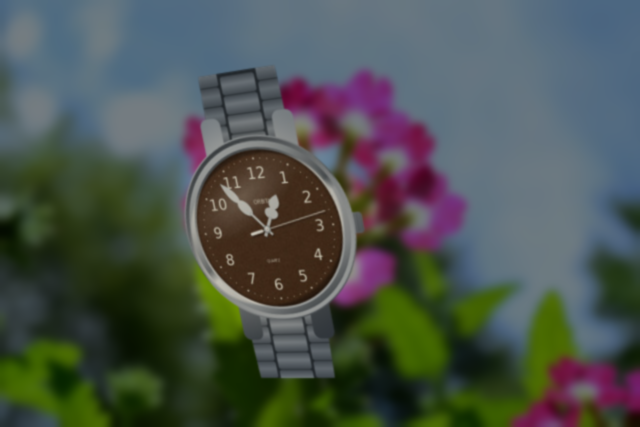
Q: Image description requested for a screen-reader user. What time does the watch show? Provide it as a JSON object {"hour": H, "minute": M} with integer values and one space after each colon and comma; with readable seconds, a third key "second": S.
{"hour": 12, "minute": 53, "second": 13}
